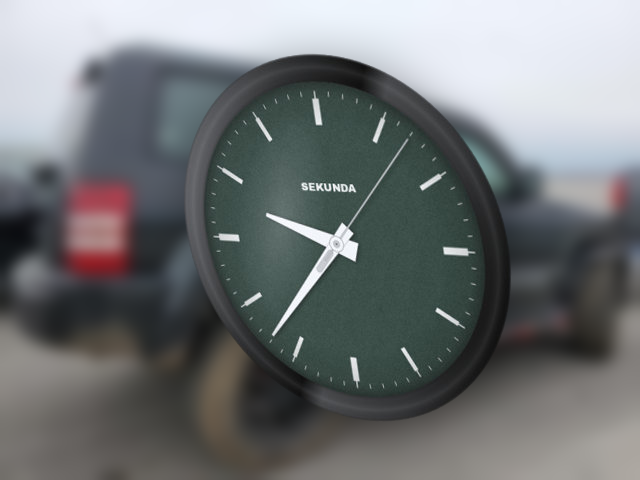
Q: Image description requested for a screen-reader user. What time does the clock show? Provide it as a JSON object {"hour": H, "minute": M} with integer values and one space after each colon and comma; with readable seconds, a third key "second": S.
{"hour": 9, "minute": 37, "second": 7}
